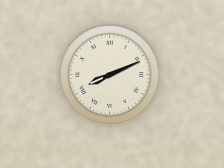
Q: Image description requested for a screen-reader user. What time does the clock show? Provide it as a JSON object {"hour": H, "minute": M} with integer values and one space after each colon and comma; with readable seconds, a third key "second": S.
{"hour": 8, "minute": 11}
